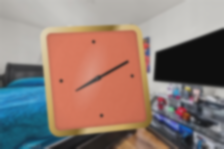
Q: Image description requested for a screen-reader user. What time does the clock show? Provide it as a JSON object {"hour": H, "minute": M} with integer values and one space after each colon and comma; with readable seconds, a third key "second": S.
{"hour": 8, "minute": 11}
